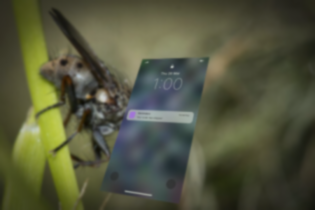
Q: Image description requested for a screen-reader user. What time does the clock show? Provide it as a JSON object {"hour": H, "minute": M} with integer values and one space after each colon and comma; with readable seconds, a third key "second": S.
{"hour": 1, "minute": 0}
